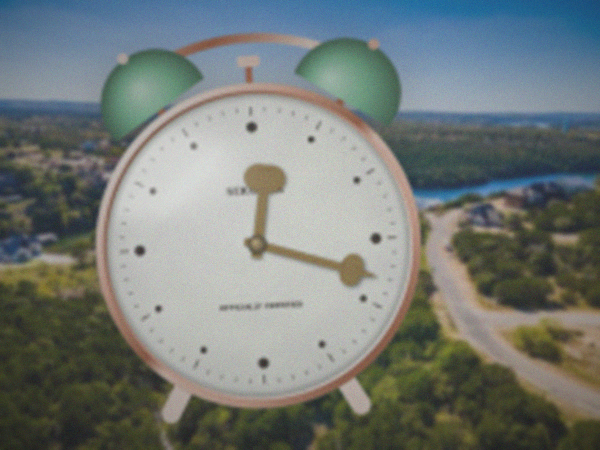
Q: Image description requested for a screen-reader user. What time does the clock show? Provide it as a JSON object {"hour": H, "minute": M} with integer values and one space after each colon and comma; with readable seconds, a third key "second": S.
{"hour": 12, "minute": 18}
